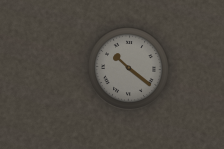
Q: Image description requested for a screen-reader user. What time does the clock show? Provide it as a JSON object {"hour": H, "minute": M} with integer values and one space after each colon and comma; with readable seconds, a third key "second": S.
{"hour": 10, "minute": 21}
